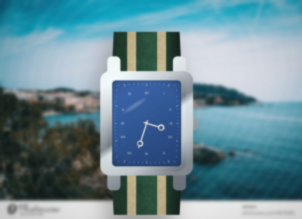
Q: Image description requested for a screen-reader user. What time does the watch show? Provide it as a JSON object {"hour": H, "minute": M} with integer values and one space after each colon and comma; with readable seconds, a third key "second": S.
{"hour": 3, "minute": 33}
